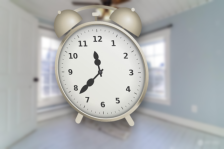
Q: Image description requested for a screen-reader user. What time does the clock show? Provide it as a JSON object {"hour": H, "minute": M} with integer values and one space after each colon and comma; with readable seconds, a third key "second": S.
{"hour": 11, "minute": 38}
